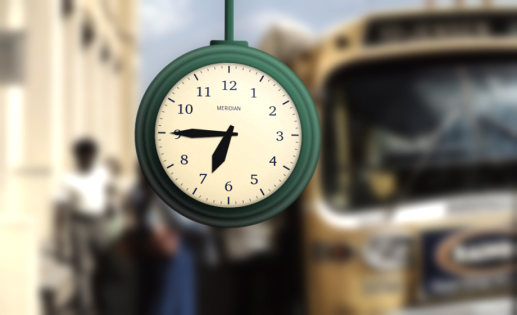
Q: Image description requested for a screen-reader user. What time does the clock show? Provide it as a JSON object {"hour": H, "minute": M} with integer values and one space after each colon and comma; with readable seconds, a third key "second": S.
{"hour": 6, "minute": 45}
